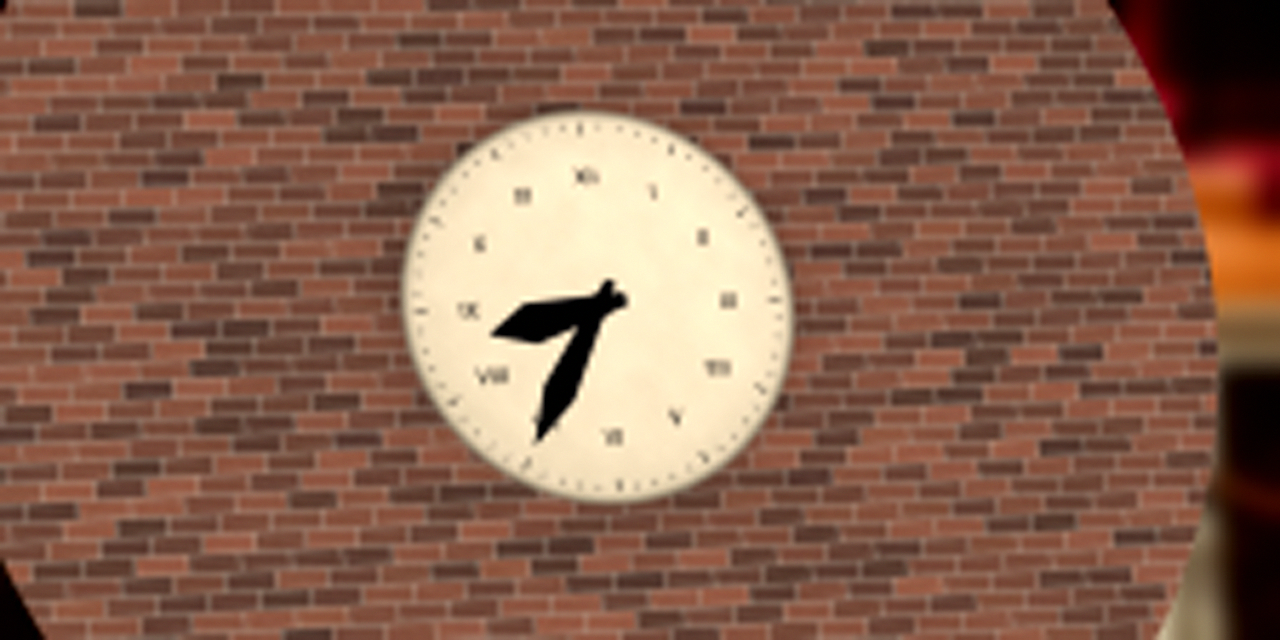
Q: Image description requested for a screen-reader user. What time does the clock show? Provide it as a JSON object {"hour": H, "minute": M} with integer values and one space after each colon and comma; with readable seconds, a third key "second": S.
{"hour": 8, "minute": 35}
